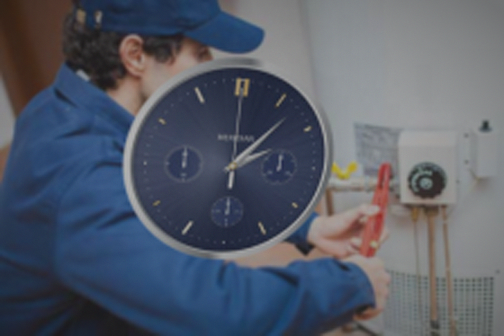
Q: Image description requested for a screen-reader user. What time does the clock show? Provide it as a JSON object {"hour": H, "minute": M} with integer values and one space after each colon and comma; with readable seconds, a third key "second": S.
{"hour": 2, "minute": 7}
